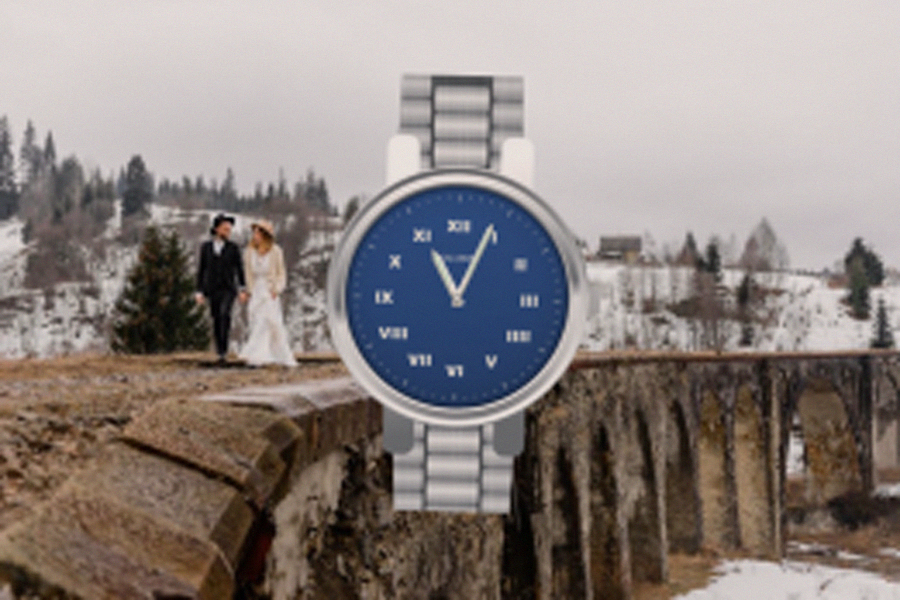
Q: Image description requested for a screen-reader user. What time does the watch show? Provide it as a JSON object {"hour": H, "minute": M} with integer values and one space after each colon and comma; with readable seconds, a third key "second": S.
{"hour": 11, "minute": 4}
